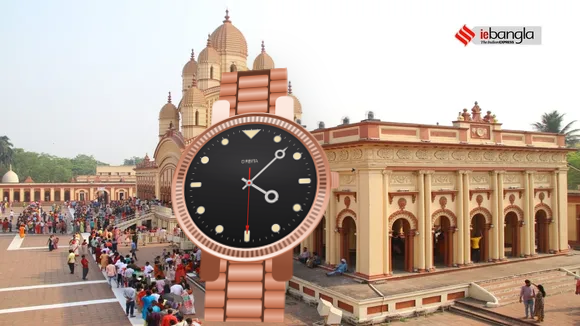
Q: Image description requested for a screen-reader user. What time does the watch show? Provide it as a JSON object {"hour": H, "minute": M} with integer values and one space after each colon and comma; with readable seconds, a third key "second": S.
{"hour": 4, "minute": 7, "second": 30}
